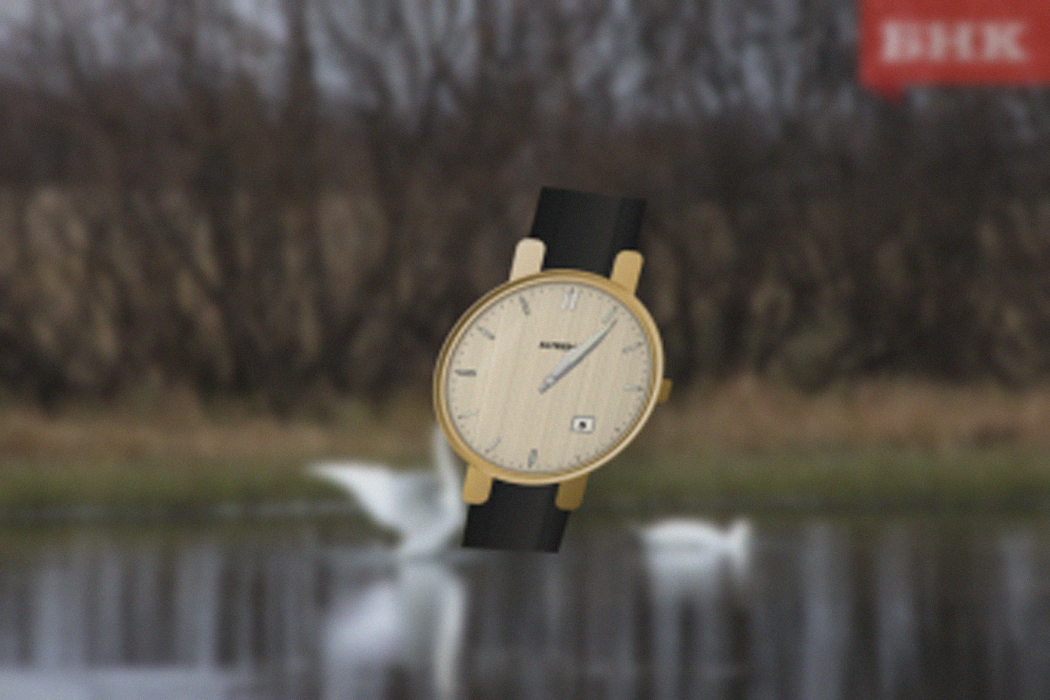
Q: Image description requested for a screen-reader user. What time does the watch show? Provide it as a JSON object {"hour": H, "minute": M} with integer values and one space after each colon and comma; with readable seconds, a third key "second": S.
{"hour": 1, "minute": 6}
